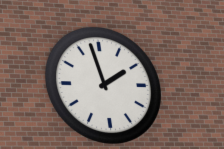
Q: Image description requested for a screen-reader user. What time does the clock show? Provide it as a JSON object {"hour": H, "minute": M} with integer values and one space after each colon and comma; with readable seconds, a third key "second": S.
{"hour": 1, "minute": 58}
